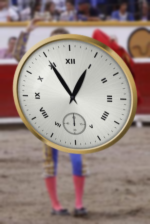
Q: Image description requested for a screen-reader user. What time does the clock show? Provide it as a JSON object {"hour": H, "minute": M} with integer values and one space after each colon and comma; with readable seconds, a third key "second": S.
{"hour": 12, "minute": 55}
